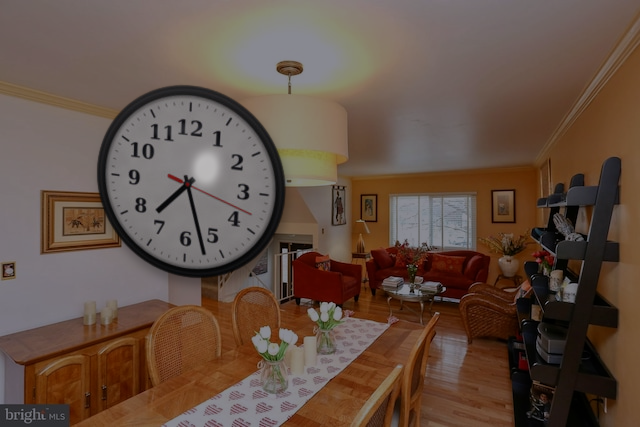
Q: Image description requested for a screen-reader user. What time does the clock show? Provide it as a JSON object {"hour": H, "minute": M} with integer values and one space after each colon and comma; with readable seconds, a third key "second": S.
{"hour": 7, "minute": 27, "second": 18}
